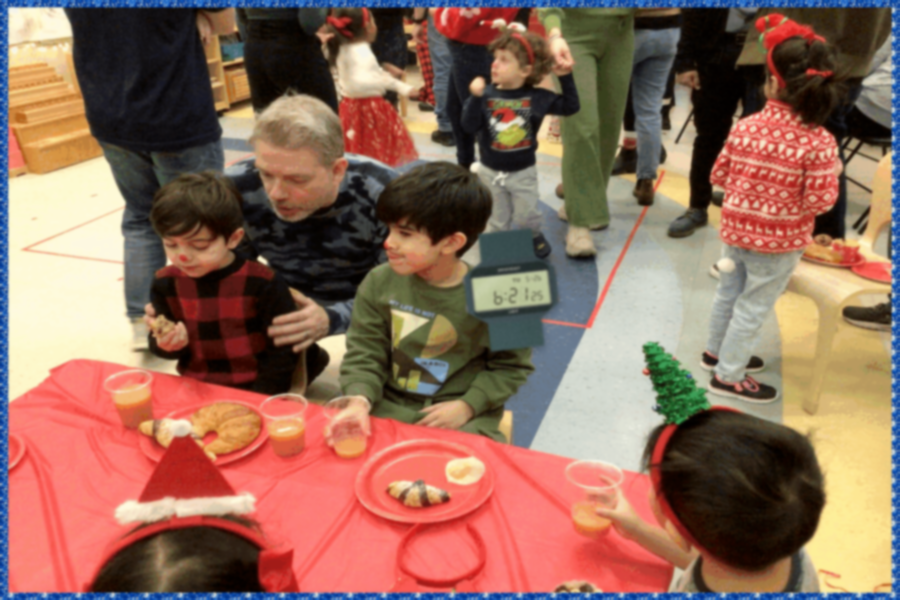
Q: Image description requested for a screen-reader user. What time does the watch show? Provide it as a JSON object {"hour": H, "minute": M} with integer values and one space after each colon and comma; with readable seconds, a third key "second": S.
{"hour": 6, "minute": 21}
